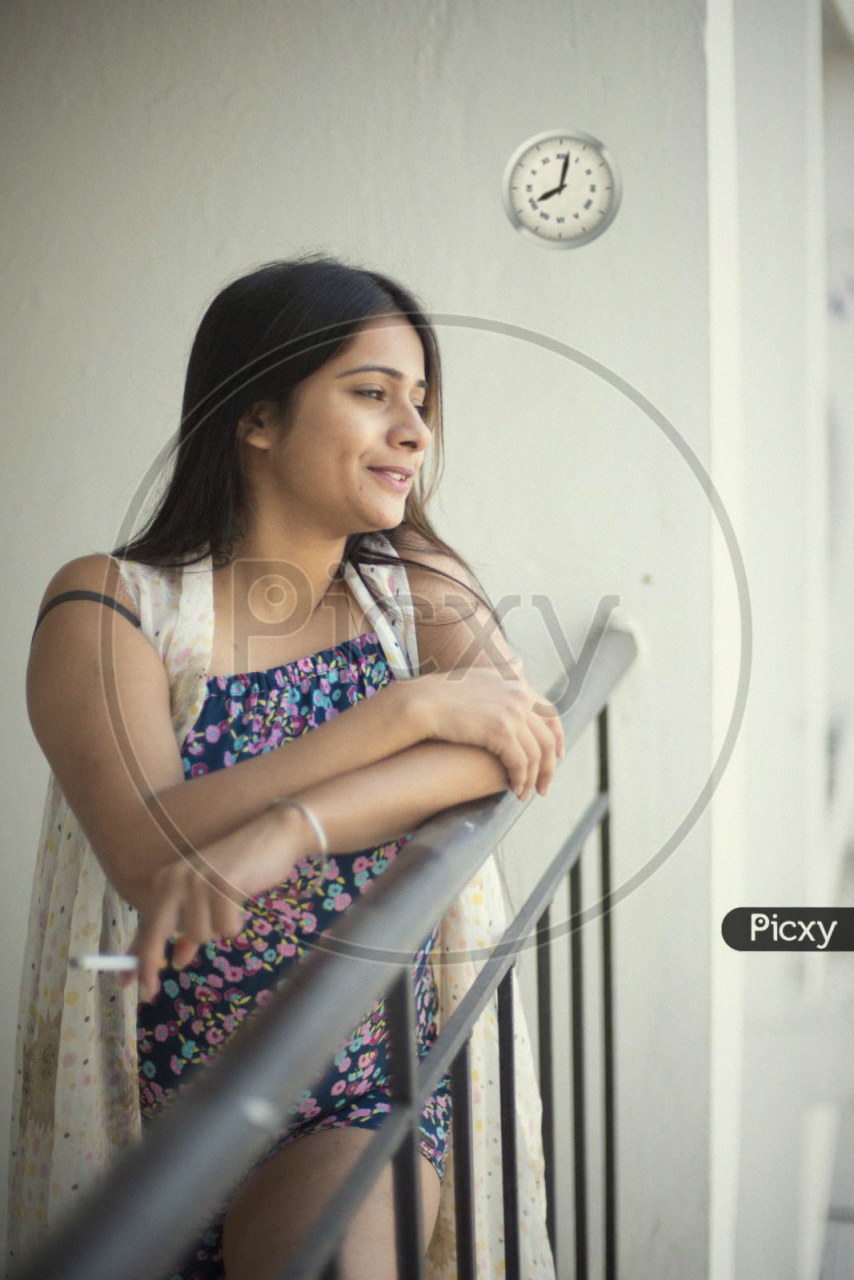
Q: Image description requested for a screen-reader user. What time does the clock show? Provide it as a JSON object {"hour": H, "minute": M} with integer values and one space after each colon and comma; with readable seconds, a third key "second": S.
{"hour": 8, "minute": 2}
